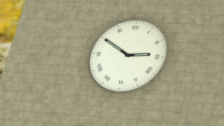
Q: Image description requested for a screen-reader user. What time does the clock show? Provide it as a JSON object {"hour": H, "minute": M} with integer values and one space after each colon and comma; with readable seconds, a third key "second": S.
{"hour": 2, "minute": 50}
